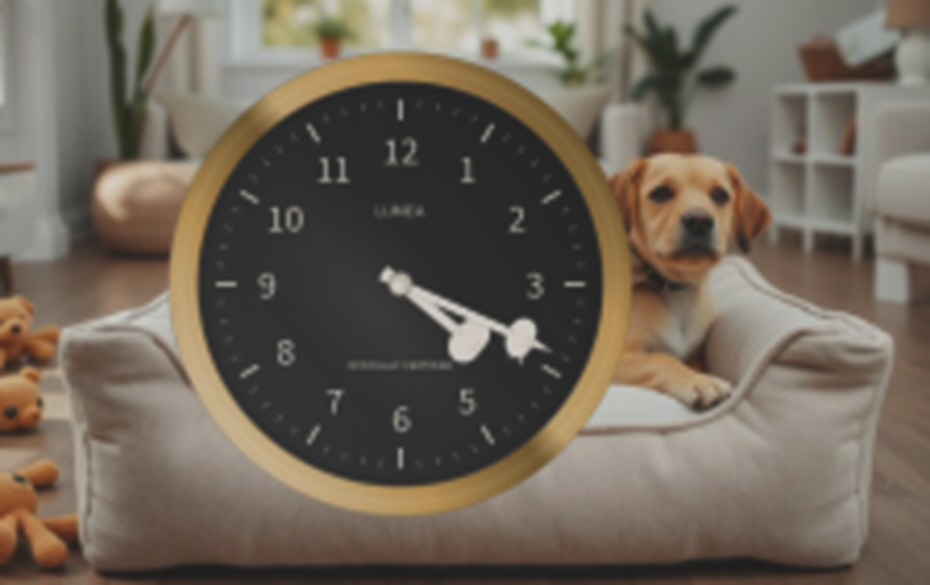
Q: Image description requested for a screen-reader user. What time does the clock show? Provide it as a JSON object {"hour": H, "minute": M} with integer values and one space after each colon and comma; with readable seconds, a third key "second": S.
{"hour": 4, "minute": 19}
